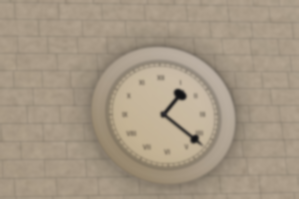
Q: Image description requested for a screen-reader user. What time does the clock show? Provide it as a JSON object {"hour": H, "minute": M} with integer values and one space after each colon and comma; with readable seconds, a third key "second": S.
{"hour": 1, "minute": 22}
